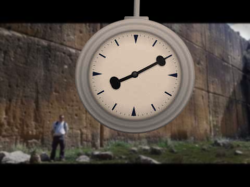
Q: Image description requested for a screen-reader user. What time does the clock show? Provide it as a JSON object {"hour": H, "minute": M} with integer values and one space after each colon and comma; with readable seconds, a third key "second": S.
{"hour": 8, "minute": 10}
